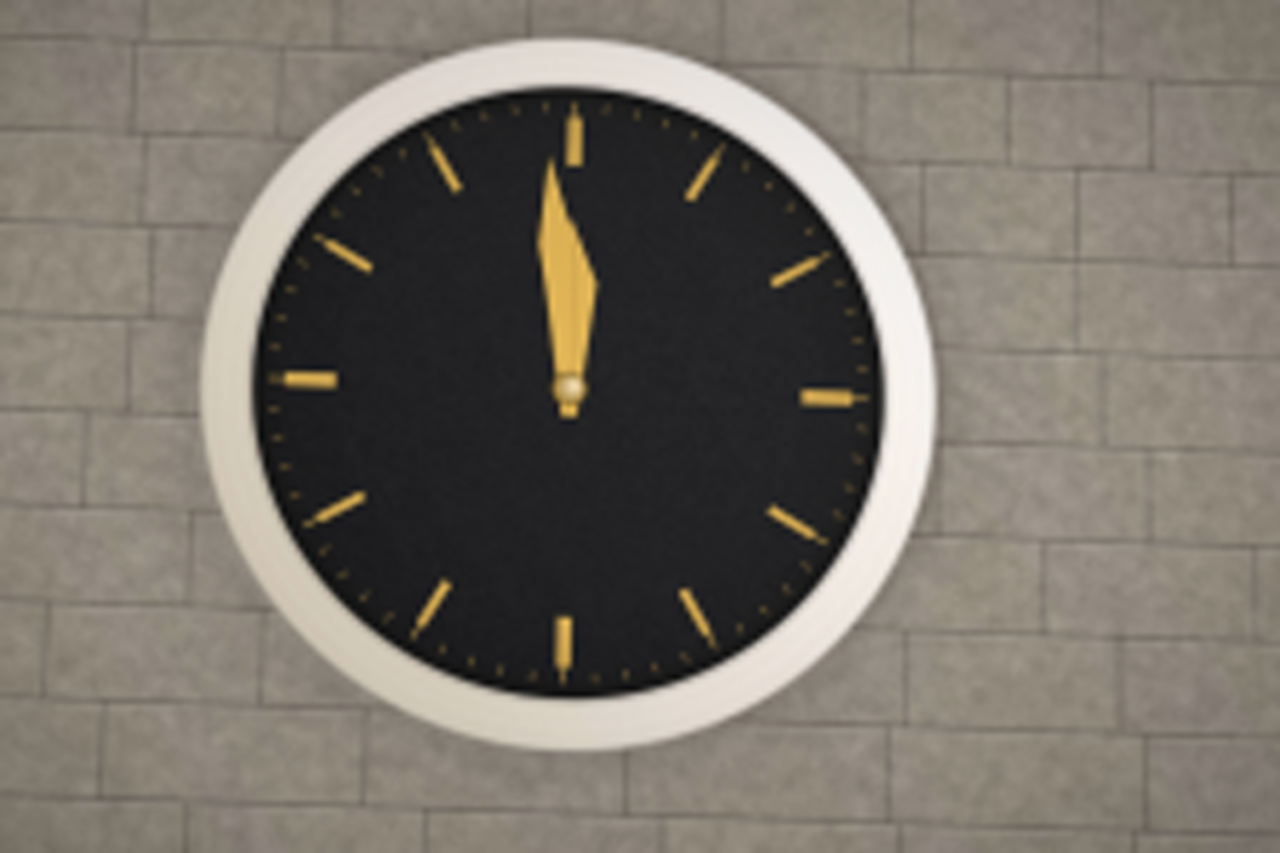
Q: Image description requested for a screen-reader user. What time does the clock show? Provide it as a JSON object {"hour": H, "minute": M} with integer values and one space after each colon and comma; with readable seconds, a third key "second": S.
{"hour": 11, "minute": 59}
